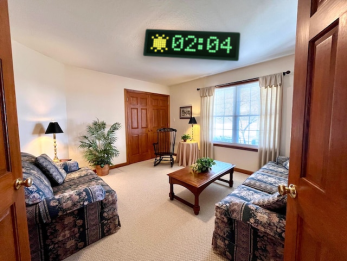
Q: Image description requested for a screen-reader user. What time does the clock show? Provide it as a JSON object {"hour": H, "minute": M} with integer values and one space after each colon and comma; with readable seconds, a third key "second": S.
{"hour": 2, "minute": 4}
